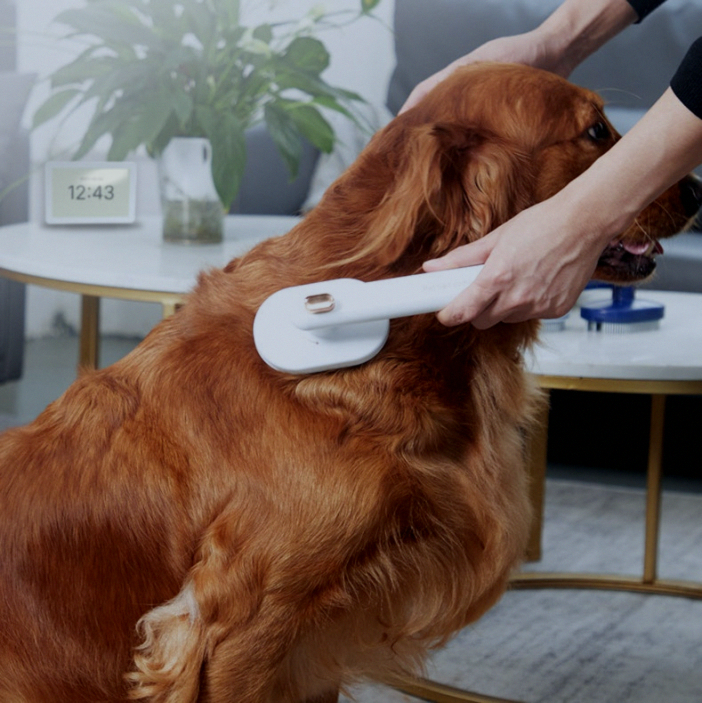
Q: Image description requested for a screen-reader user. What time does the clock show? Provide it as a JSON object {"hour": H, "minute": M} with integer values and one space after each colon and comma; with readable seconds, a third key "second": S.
{"hour": 12, "minute": 43}
